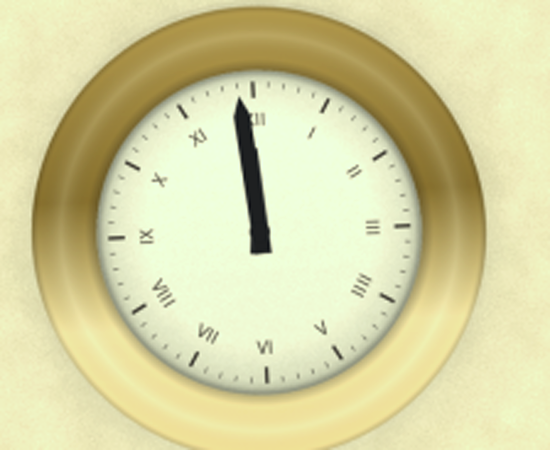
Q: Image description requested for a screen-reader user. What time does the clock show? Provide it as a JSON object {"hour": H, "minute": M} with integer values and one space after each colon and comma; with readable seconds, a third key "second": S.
{"hour": 11, "minute": 59}
